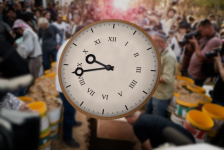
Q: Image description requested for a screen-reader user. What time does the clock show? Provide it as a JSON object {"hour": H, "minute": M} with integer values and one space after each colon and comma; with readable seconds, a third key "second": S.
{"hour": 9, "minute": 43}
